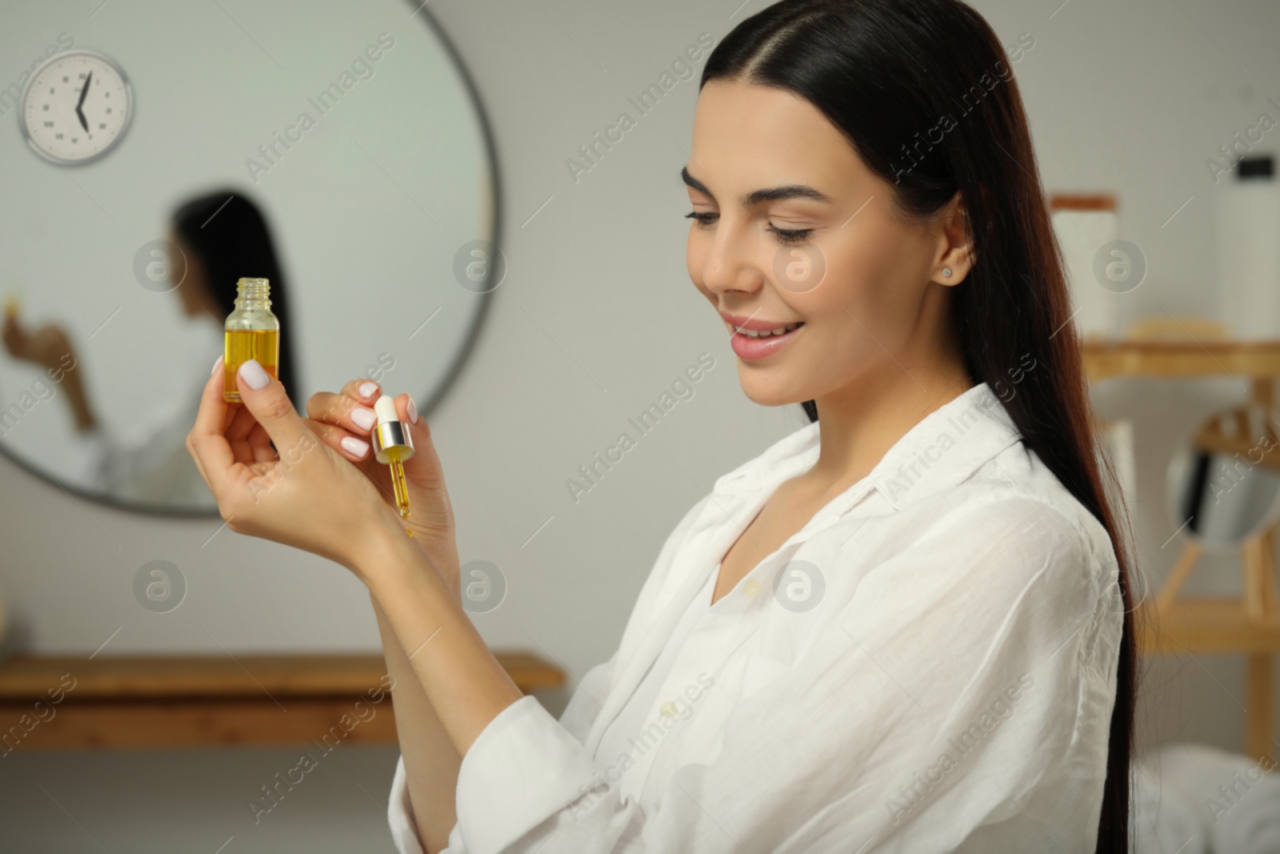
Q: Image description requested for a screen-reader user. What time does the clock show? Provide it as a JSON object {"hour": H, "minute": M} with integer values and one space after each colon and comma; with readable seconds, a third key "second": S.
{"hour": 5, "minute": 2}
